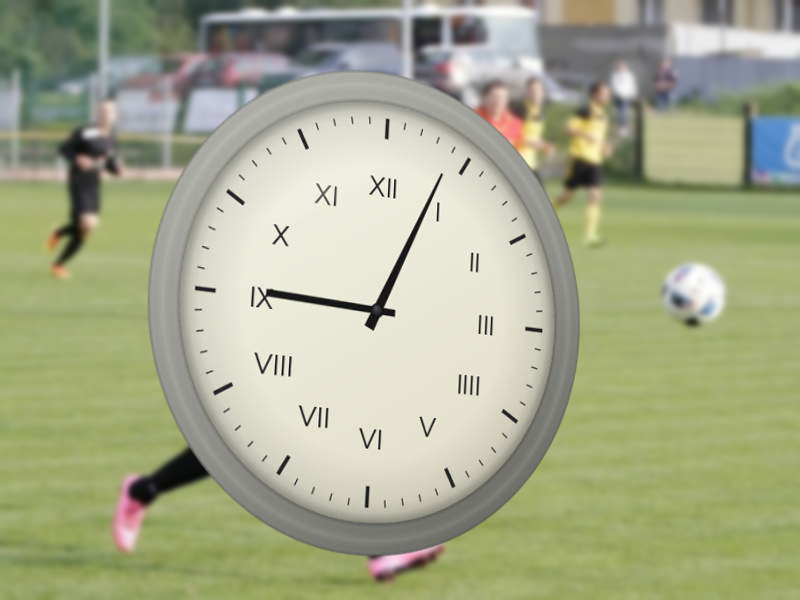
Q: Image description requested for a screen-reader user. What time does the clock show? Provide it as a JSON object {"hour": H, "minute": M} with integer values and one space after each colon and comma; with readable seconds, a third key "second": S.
{"hour": 9, "minute": 4}
